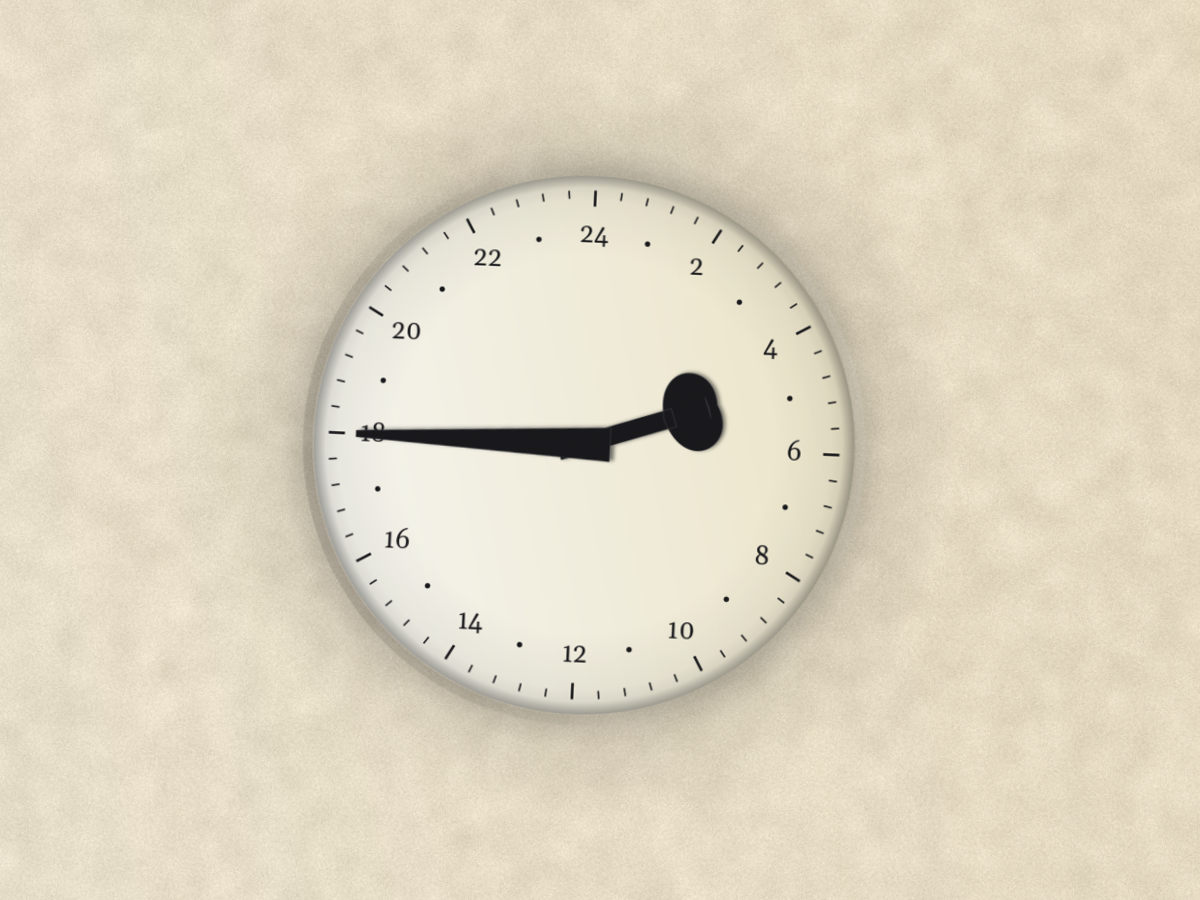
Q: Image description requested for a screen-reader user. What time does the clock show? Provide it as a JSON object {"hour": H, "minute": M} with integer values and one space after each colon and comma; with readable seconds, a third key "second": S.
{"hour": 4, "minute": 45}
